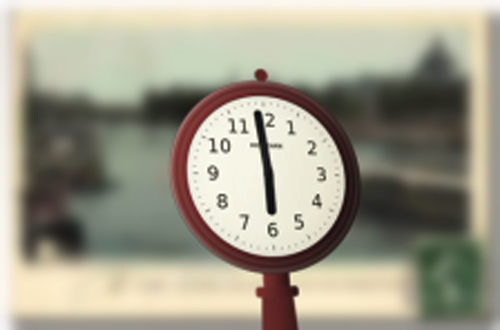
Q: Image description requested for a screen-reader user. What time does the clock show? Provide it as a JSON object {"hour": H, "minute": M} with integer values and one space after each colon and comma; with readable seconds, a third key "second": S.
{"hour": 5, "minute": 59}
